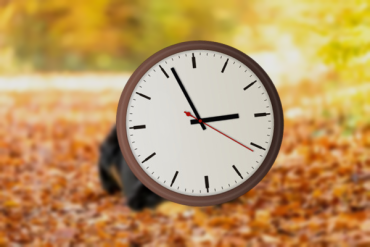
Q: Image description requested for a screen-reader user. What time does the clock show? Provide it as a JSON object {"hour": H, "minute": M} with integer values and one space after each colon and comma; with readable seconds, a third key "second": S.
{"hour": 2, "minute": 56, "second": 21}
